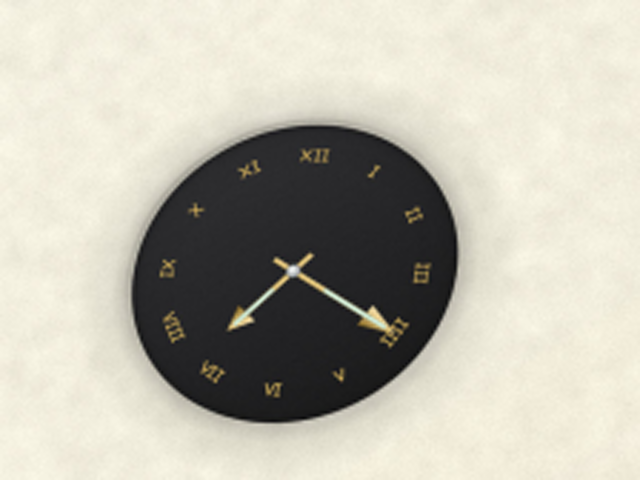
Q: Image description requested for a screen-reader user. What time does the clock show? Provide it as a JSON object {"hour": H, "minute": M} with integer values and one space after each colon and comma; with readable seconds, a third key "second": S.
{"hour": 7, "minute": 20}
